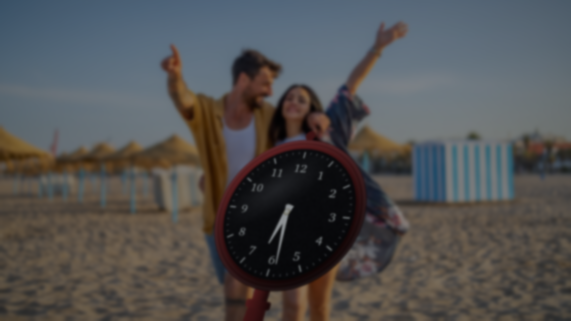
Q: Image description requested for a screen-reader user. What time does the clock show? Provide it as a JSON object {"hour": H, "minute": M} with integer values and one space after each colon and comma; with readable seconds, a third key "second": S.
{"hour": 6, "minute": 29}
